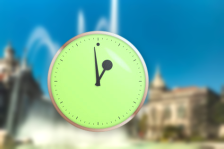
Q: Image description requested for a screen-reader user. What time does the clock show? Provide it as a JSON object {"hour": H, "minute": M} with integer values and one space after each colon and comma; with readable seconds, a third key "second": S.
{"hour": 12, "minute": 59}
